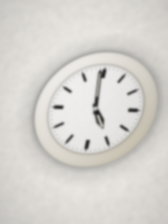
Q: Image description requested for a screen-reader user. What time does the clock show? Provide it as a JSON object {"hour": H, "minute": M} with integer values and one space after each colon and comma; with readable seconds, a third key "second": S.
{"hour": 4, "minute": 59}
